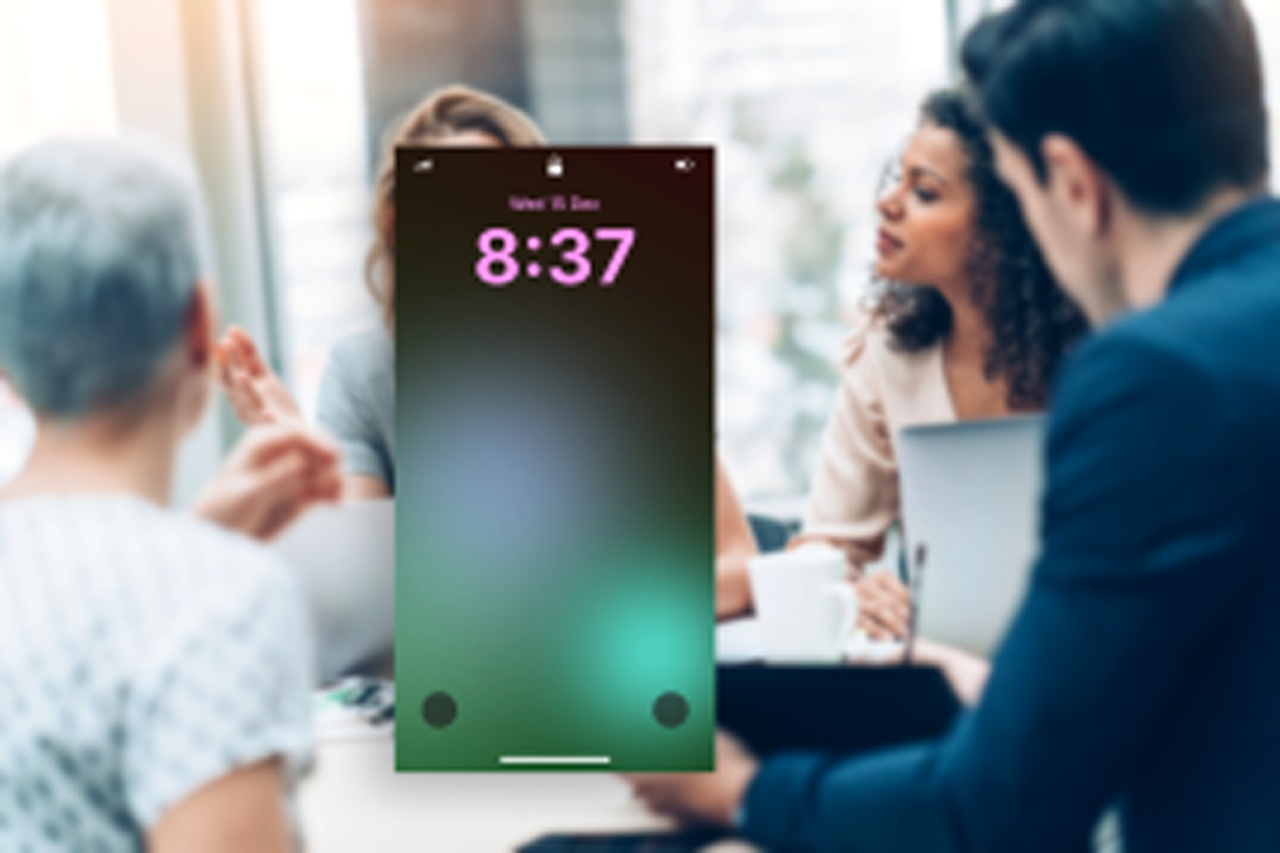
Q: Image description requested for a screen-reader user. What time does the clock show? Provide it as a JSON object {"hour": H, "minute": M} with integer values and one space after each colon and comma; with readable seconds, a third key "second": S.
{"hour": 8, "minute": 37}
